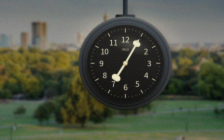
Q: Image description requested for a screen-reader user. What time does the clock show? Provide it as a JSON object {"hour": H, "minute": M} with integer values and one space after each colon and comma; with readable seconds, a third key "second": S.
{"hour": 7, "minute": 5}
